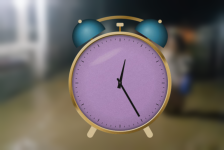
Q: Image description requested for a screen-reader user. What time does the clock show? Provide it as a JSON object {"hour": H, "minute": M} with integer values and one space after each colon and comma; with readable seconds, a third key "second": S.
{"hour": 12, "minute": 25}
